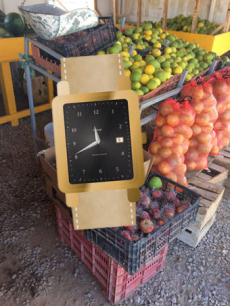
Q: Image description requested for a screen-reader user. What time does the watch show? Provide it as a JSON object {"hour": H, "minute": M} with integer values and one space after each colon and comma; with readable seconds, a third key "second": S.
{"hour": 11, "minute": 41}
